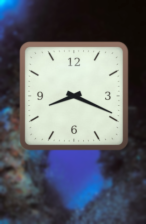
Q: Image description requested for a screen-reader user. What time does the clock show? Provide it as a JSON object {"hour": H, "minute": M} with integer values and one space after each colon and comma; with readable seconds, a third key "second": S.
{"hour": 8, "minute": 19}
